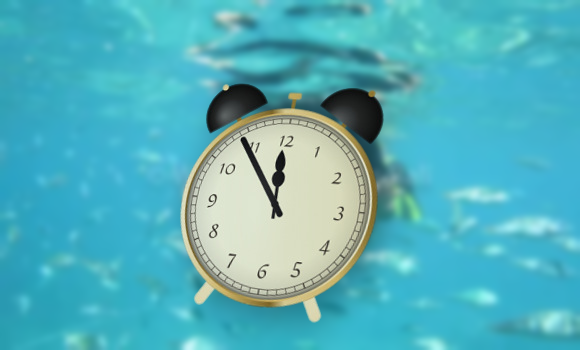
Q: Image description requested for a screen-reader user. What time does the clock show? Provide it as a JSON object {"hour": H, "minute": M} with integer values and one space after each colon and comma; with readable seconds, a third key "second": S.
{"hour": 11, "minute": 54}
